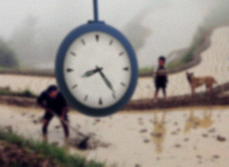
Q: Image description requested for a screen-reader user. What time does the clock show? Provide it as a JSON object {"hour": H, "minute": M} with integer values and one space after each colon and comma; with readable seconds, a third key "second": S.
{"hour": 8, "minute": 24}
